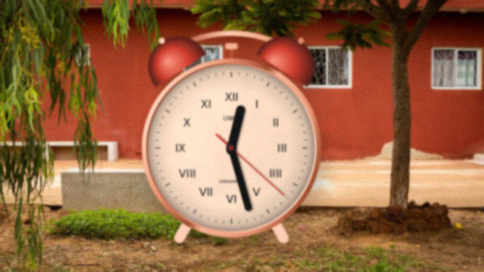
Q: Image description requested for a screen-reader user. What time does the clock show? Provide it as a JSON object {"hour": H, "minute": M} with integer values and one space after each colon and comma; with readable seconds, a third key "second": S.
{"hour": 12, "minute": 27, "second": 22}
